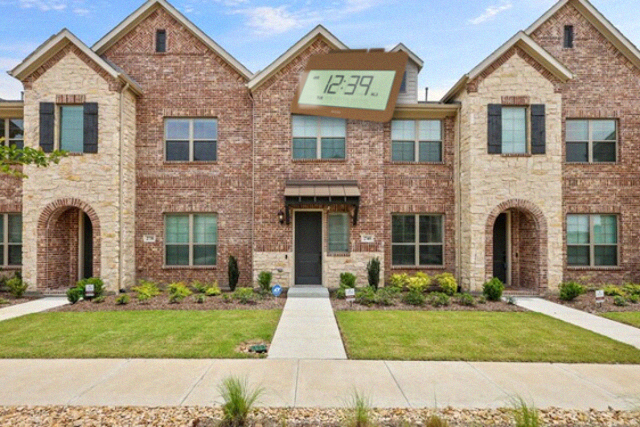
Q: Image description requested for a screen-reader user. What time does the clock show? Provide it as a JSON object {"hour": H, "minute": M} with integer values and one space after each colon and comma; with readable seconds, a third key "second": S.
{"hour": 12, "minute": 39}
